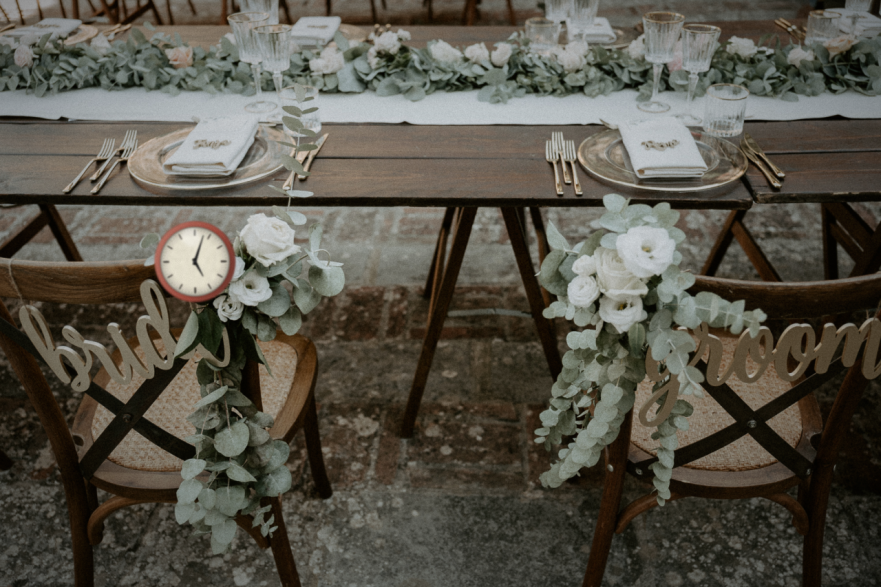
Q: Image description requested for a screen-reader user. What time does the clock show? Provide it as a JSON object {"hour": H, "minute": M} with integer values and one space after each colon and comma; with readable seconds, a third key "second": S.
{"hour": 5, "minute": 3}
